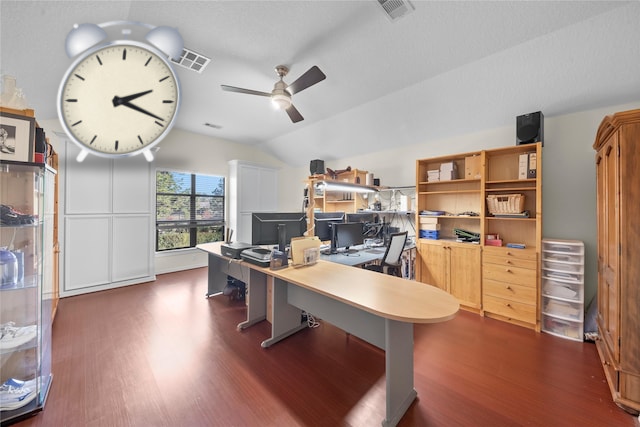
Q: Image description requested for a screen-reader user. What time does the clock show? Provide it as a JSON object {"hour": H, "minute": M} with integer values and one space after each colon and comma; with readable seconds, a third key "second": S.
{"hour": 2, "minute": 19}
